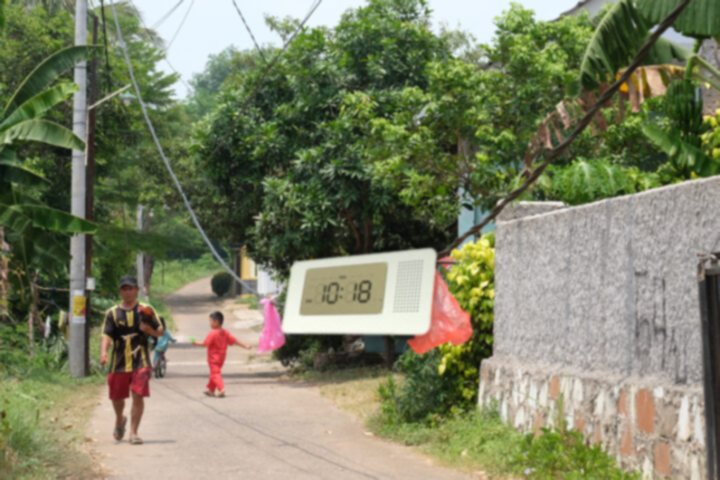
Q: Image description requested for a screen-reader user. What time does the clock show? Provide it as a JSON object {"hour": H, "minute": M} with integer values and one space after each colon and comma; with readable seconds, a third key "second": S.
{"hour": 10, "minute": 18}
